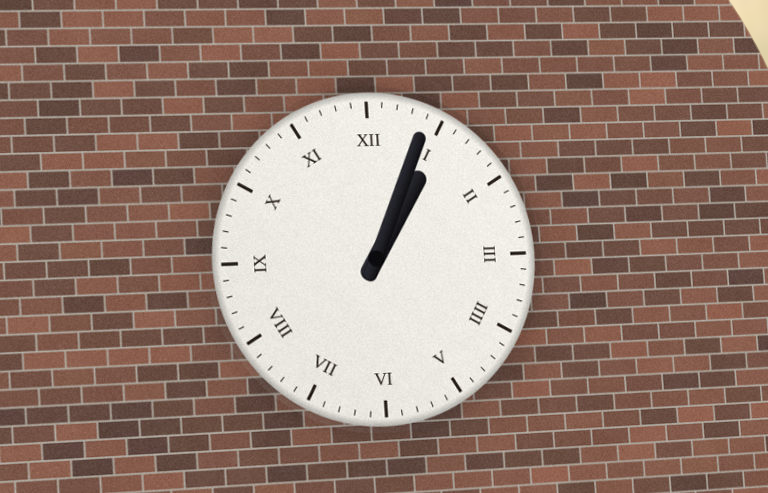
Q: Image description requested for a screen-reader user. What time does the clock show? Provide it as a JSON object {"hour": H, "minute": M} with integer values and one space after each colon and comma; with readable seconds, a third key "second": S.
{"hour": 1, "minute": 4}
